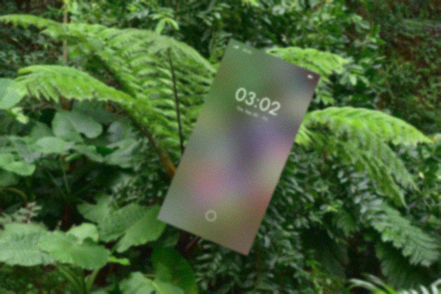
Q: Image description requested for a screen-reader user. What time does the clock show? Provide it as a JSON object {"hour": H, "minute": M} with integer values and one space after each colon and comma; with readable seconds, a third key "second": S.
{"hour": 3, "minute": 2}
